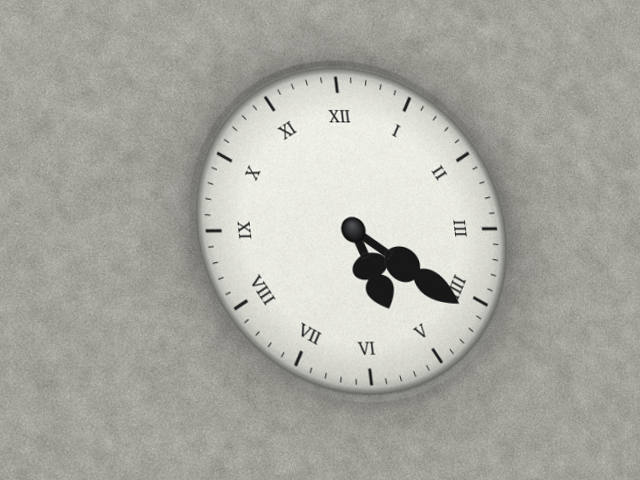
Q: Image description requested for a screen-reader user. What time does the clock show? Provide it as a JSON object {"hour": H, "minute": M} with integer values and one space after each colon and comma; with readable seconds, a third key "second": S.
{"hour": 5, "minute": 21}
